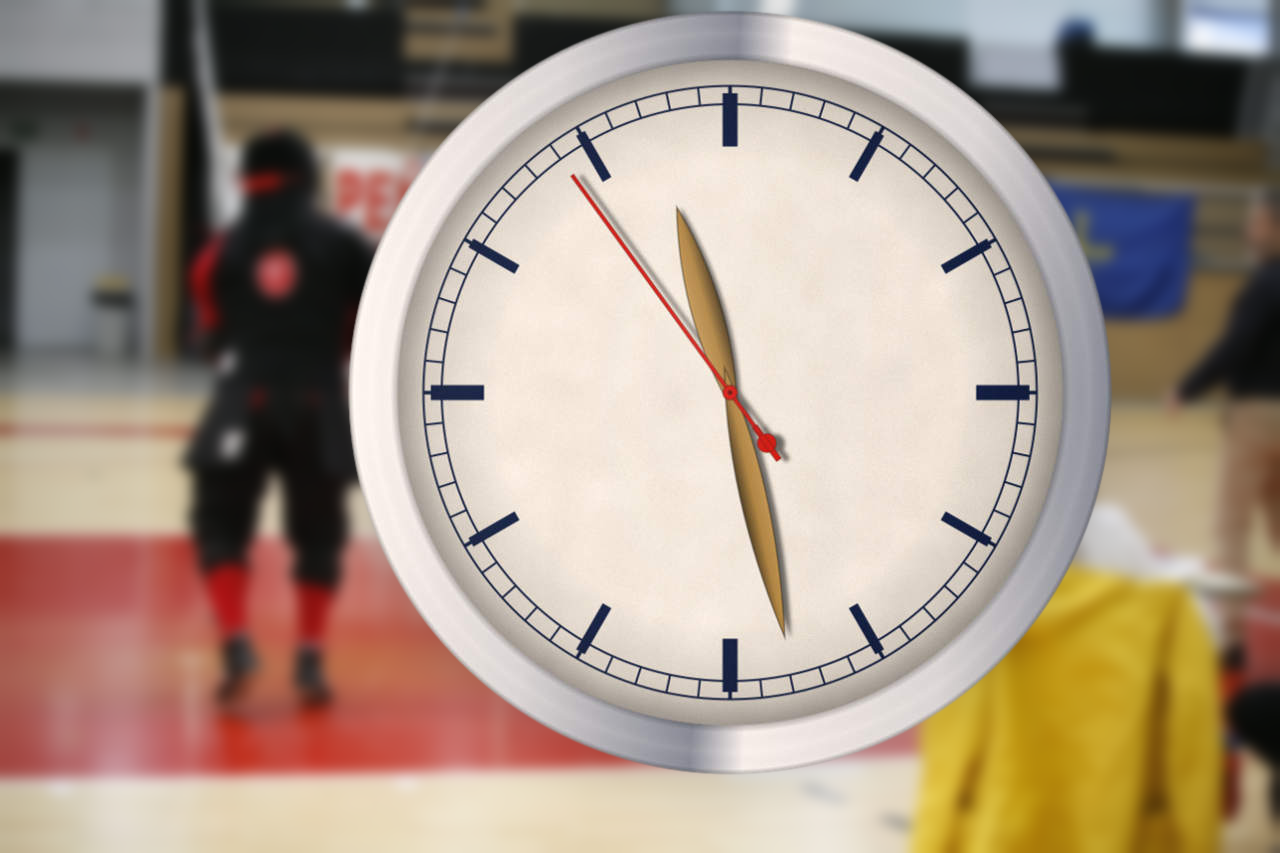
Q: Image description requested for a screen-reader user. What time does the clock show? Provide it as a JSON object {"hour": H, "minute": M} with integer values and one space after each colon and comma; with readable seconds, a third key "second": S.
{"hour": 11, "minute": 27, "second": 54}
